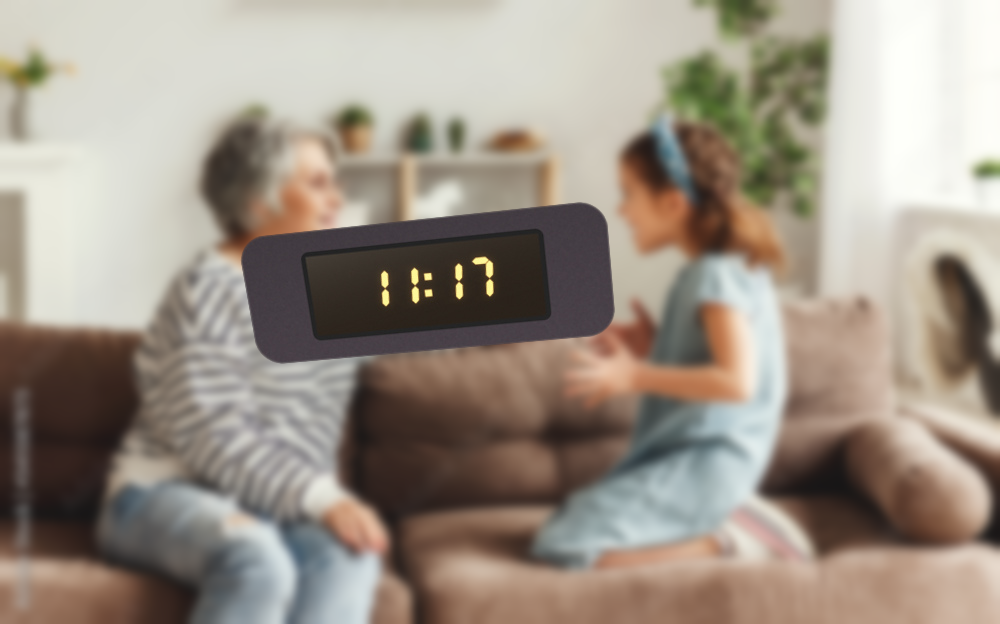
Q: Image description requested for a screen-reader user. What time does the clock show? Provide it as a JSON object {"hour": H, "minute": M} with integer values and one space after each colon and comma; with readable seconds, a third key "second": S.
{"hour": 11, "minute": 17}
